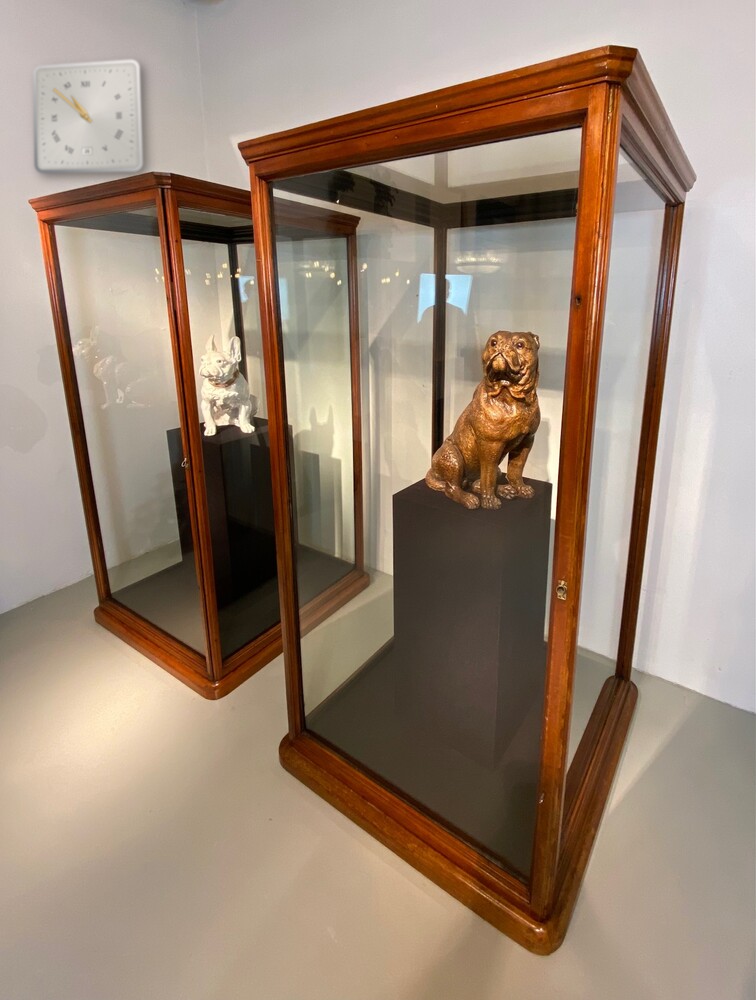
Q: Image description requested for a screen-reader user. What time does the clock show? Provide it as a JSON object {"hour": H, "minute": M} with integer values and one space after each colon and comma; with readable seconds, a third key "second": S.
{"hour": 10, "minute": 52}
